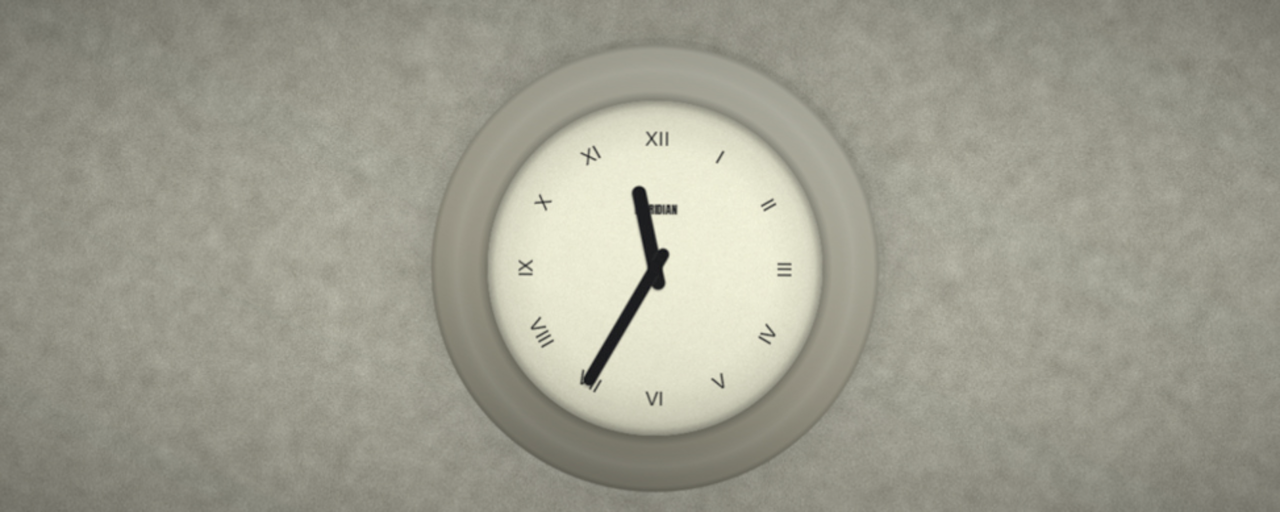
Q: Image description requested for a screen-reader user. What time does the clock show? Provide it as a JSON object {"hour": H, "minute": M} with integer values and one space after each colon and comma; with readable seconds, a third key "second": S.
{"hour": 11, "minute": 35}
